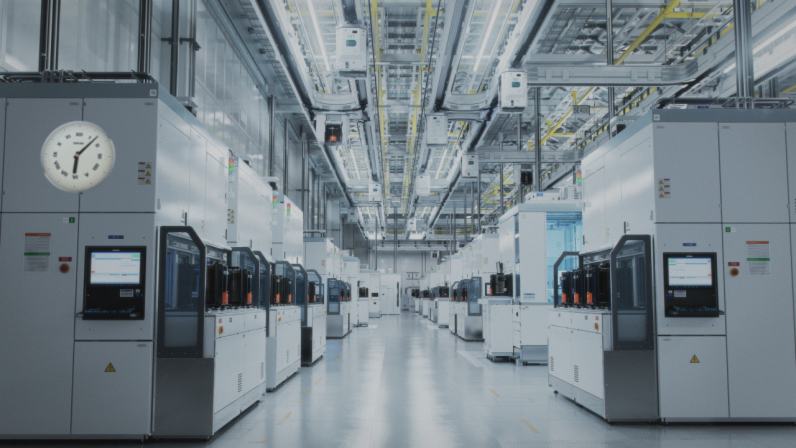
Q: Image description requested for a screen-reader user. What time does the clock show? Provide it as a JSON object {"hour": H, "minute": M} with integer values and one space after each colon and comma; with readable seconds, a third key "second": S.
{"hour": 6, "minute": 7}
